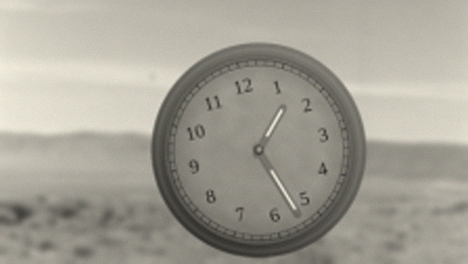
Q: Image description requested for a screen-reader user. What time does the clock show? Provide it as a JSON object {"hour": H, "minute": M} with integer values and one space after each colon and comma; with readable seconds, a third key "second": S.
{"hour": 1, "minute": 27}
